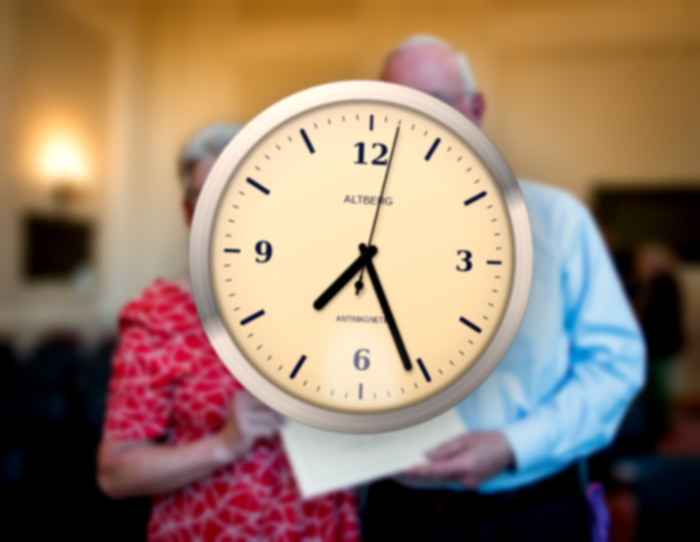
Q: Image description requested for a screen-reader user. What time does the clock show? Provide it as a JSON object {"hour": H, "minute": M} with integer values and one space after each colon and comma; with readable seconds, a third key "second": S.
{"hour": 7, "minute": 26, "second": 2}
